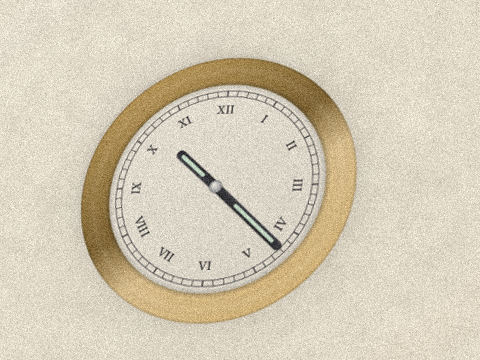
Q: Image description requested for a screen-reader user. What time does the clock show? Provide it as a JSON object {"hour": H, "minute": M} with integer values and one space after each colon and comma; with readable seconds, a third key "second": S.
{"hour": 10, "minute": 22}
